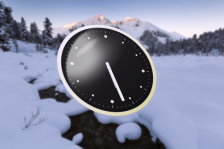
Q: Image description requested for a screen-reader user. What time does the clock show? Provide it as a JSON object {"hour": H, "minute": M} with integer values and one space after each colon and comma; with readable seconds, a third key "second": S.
{"hour": 5, "minute": 27}
